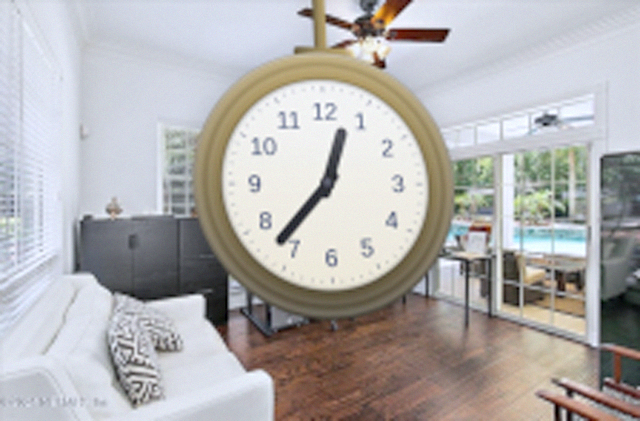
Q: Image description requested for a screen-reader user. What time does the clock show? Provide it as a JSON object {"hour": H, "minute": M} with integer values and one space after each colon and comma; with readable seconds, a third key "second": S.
{"hour": 12, "minute": 37}
